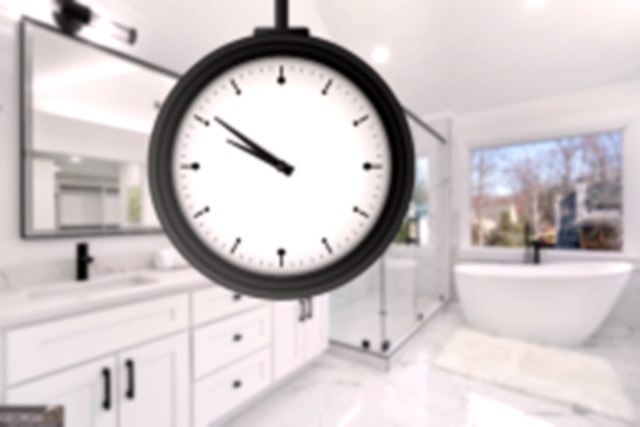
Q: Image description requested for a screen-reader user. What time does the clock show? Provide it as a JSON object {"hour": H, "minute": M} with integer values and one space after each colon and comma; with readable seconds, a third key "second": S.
{"hour": 9, "minute": 51}
